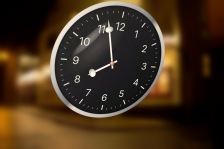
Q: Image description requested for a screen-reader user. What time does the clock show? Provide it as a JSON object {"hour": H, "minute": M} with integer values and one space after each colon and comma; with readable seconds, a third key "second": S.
{"hour": 7, "minute": 57}
